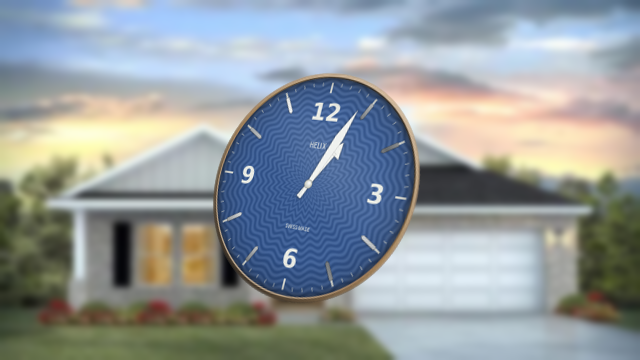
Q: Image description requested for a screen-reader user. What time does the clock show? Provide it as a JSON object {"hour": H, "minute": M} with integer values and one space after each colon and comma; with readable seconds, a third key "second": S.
{"hour": 1, "minute": 4}
